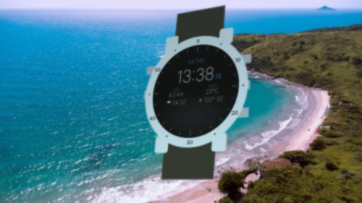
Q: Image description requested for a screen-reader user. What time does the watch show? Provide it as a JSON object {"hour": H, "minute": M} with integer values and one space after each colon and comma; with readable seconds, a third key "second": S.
{"hour": 13, "minute": 38}
